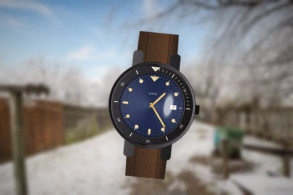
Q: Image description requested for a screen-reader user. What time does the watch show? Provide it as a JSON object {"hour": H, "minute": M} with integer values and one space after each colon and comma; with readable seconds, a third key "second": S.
{"hour": 1, "minute": 24}
